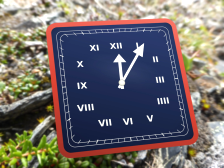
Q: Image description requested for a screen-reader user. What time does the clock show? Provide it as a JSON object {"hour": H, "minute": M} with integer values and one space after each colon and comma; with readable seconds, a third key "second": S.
{"hour": 12, "minute": 6}
